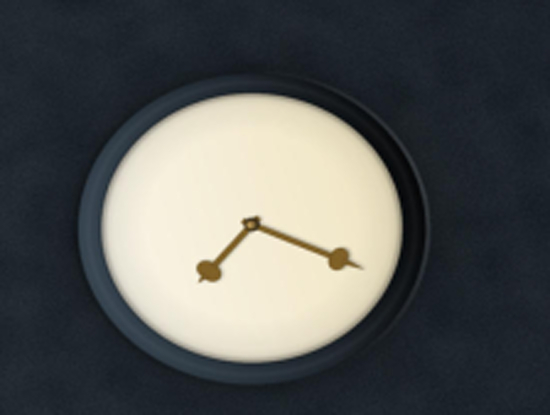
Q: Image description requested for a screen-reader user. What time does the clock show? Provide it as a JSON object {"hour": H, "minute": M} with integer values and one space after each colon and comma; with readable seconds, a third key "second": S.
{"hour": 7, "minute": 19}
